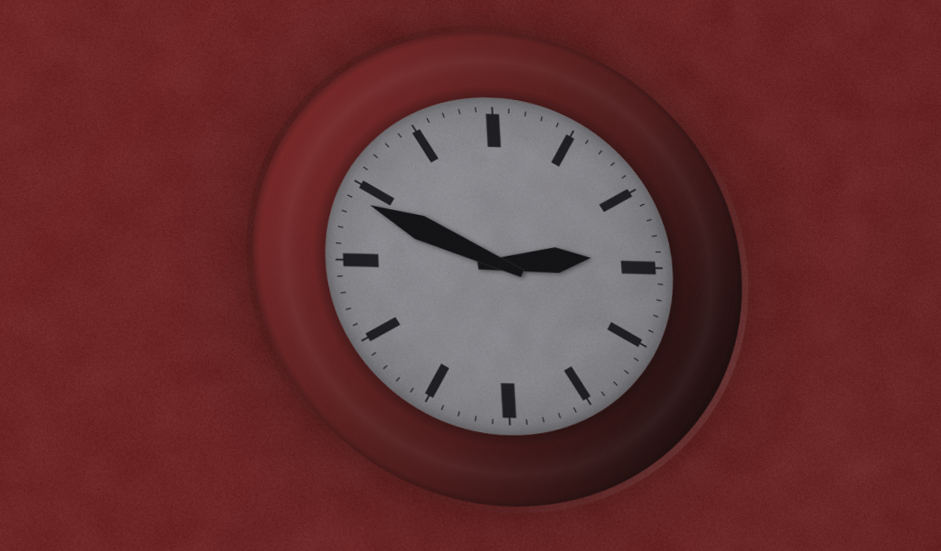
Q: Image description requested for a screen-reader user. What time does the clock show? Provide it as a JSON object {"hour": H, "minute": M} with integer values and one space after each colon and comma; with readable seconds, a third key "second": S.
{"hour": 2, "minute": 49}
